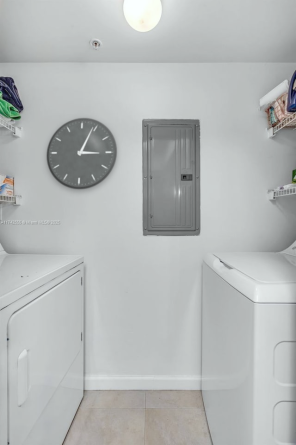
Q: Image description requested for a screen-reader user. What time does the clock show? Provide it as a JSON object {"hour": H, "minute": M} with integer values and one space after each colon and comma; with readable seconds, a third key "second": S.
{"hour": 3, "minute": 4}
